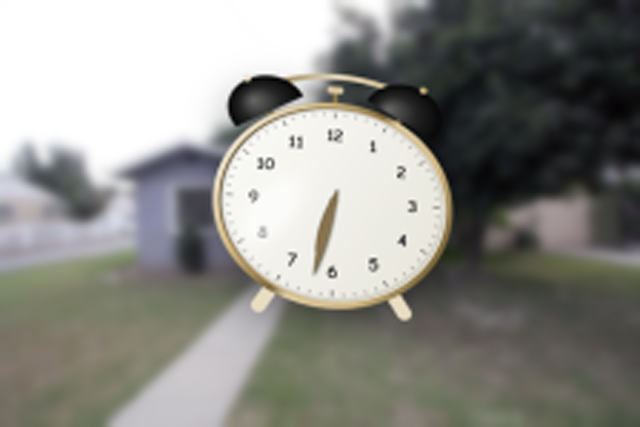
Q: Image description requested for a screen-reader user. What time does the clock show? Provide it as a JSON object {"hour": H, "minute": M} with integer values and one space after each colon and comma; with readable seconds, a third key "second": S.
{"hour": 6, "minute": 32}
